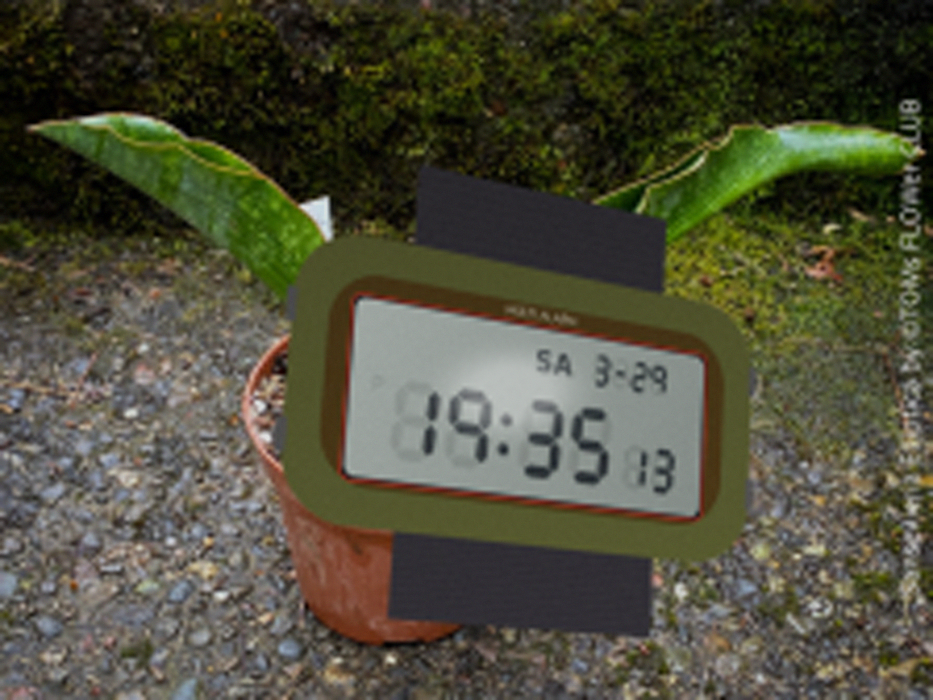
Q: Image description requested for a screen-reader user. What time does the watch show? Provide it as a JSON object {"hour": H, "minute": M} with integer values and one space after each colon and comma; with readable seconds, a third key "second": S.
{"hour": 19, "minute": 35, "second": 13}
